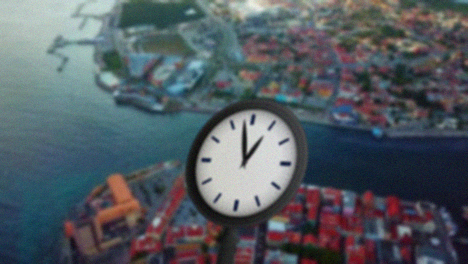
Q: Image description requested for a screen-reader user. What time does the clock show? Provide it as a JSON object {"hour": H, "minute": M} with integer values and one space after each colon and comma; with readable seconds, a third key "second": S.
{"hour": 12, "minute": 58}
